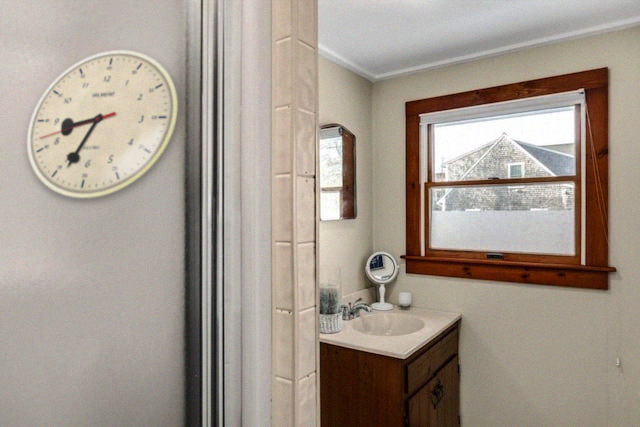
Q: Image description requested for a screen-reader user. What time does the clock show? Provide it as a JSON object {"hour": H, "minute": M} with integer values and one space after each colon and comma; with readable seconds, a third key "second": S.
{"hour": 8, "minute": 33, "second": 42}
